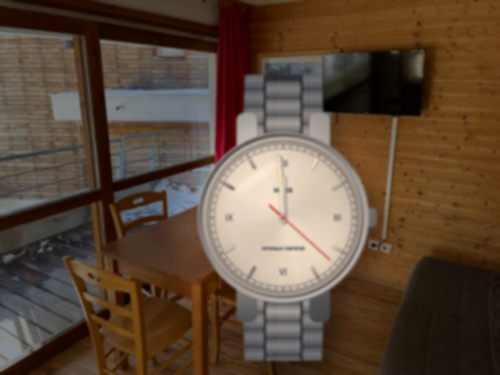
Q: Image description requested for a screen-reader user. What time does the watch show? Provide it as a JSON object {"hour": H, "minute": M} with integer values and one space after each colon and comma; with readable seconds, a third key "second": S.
{"hour": 11, "minute": 59, "second": 22}
